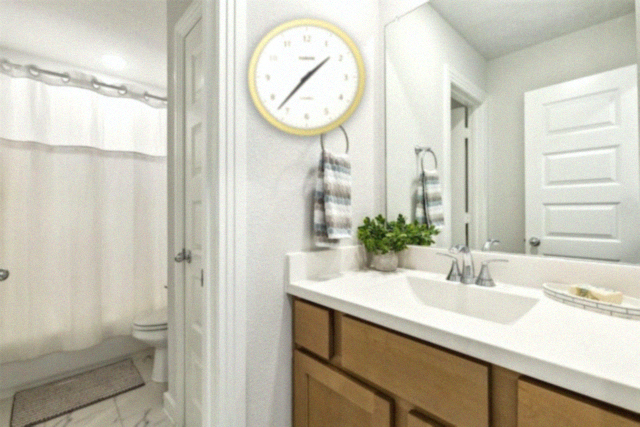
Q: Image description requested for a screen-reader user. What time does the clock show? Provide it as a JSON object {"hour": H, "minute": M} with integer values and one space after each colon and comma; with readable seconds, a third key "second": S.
{"hour": 1, "minute": 37}
